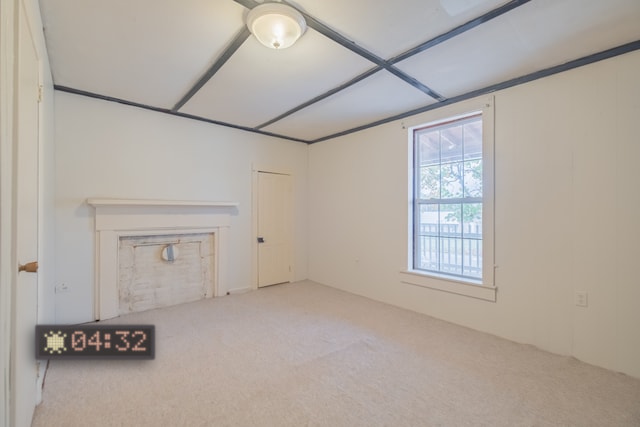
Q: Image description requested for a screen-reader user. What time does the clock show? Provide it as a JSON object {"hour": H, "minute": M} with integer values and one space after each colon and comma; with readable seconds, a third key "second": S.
{"hour": 4, "minute": 32}
